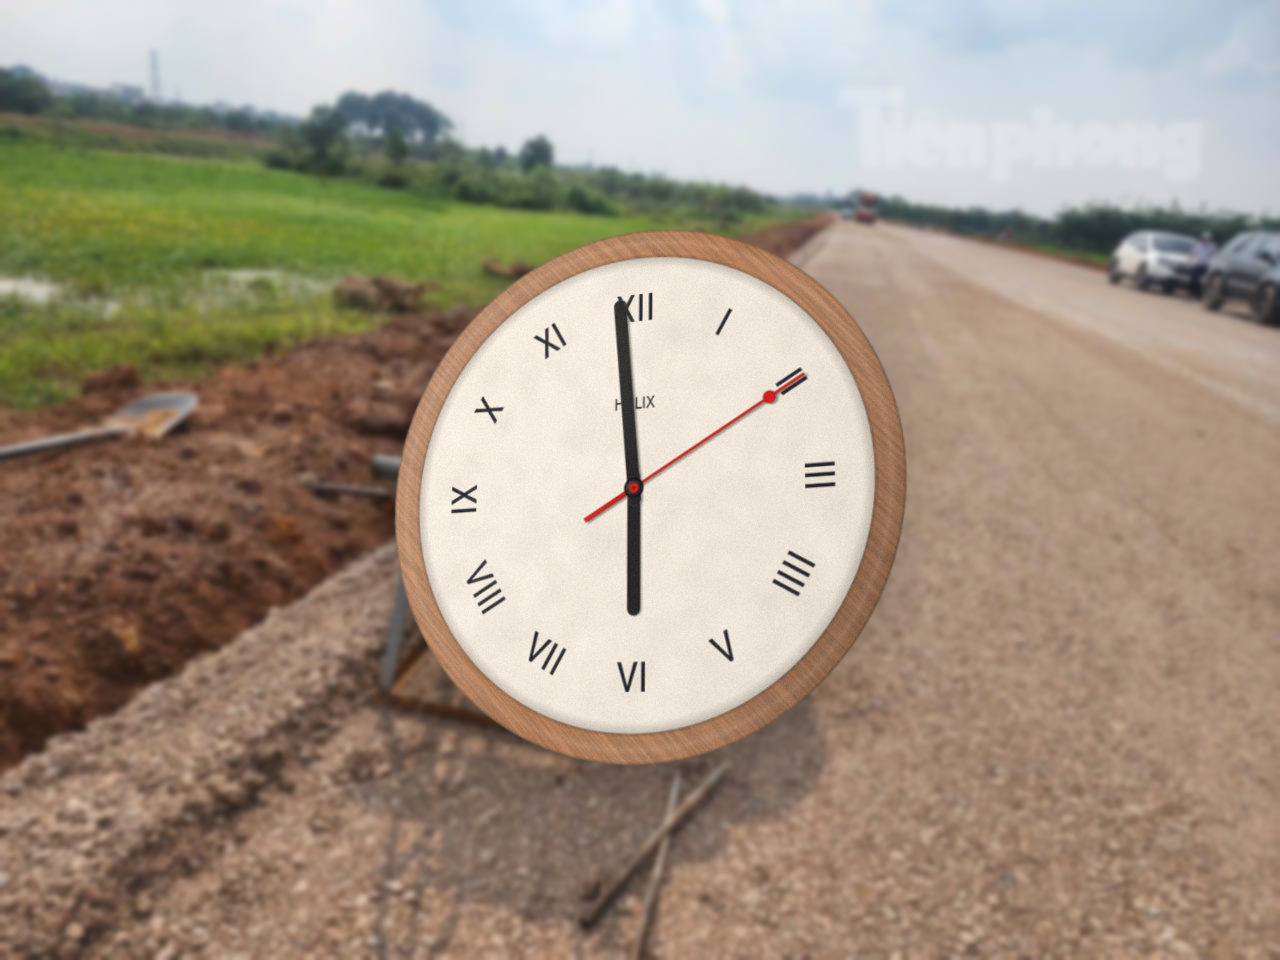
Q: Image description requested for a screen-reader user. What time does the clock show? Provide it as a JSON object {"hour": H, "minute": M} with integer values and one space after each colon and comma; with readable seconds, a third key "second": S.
{"hour": 5, "minute": 59, "second": 10}
